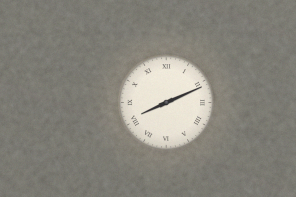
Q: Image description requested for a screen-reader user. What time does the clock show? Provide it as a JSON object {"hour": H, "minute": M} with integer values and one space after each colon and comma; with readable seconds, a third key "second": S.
{"hour": 8, "minute": 11}
